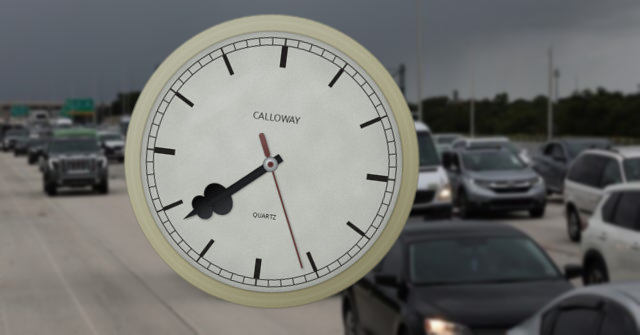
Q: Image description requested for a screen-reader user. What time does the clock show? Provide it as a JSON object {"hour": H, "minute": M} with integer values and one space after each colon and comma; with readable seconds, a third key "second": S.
{"hour": 7, "minute": 38, "second": 26}
